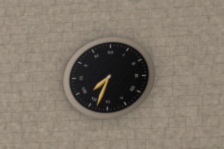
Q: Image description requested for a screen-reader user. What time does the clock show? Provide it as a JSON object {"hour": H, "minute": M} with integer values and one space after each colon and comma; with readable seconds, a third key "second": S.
{"hour": 7, "minute": 33}
